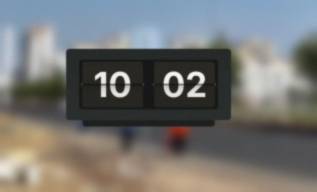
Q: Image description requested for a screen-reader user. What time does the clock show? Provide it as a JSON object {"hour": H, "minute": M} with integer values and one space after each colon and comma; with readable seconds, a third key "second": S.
{"hour": 10, "minute": 2}
